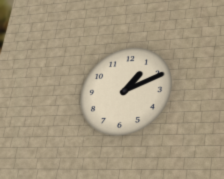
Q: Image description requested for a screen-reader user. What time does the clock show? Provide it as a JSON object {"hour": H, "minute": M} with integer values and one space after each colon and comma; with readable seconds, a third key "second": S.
{"hour": 1, "minute": 11}
